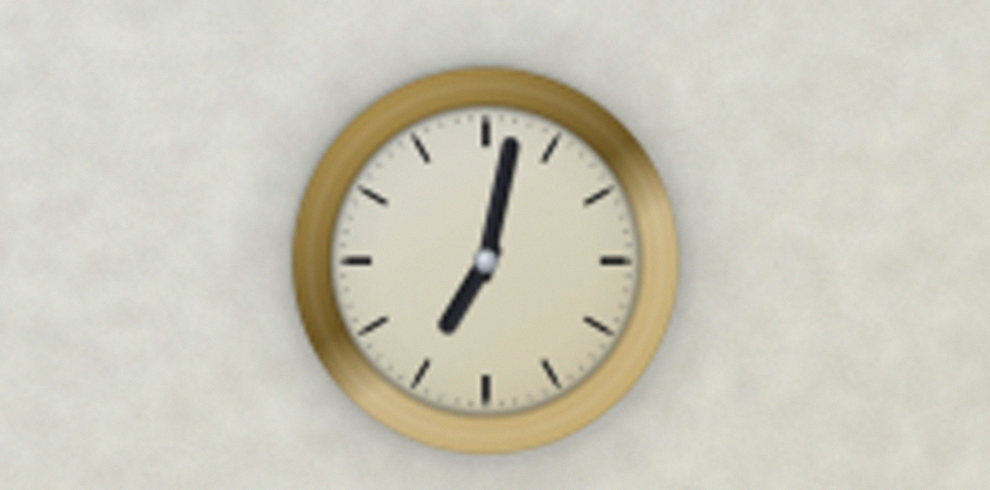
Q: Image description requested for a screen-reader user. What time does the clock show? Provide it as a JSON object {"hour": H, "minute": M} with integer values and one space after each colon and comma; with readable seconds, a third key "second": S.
{"hour": 7, "minute": 2}
